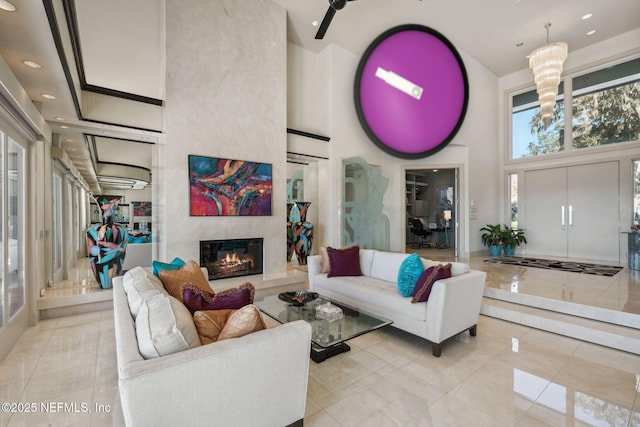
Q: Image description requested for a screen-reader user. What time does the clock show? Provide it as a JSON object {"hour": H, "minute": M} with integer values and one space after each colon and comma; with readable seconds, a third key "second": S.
{"hour": 9, "minute": 49}
